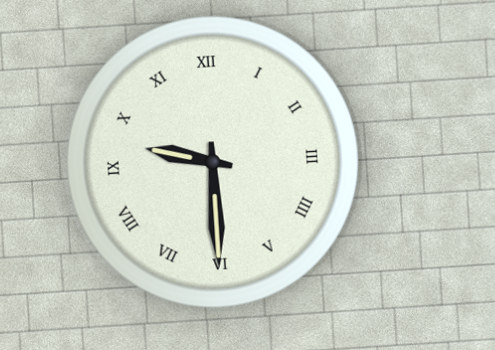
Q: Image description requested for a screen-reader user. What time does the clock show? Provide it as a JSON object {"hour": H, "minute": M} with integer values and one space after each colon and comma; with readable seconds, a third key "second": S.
{"hour": 9, "minute": 30}
